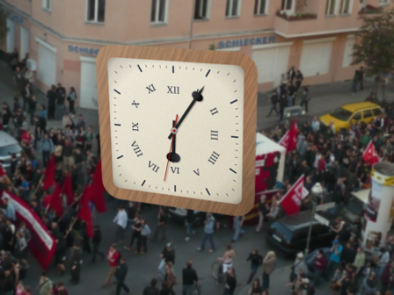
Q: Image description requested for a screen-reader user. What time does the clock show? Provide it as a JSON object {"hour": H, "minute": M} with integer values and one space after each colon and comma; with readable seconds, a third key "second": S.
{"hour": 6, "minute": 5, "second": 32}
